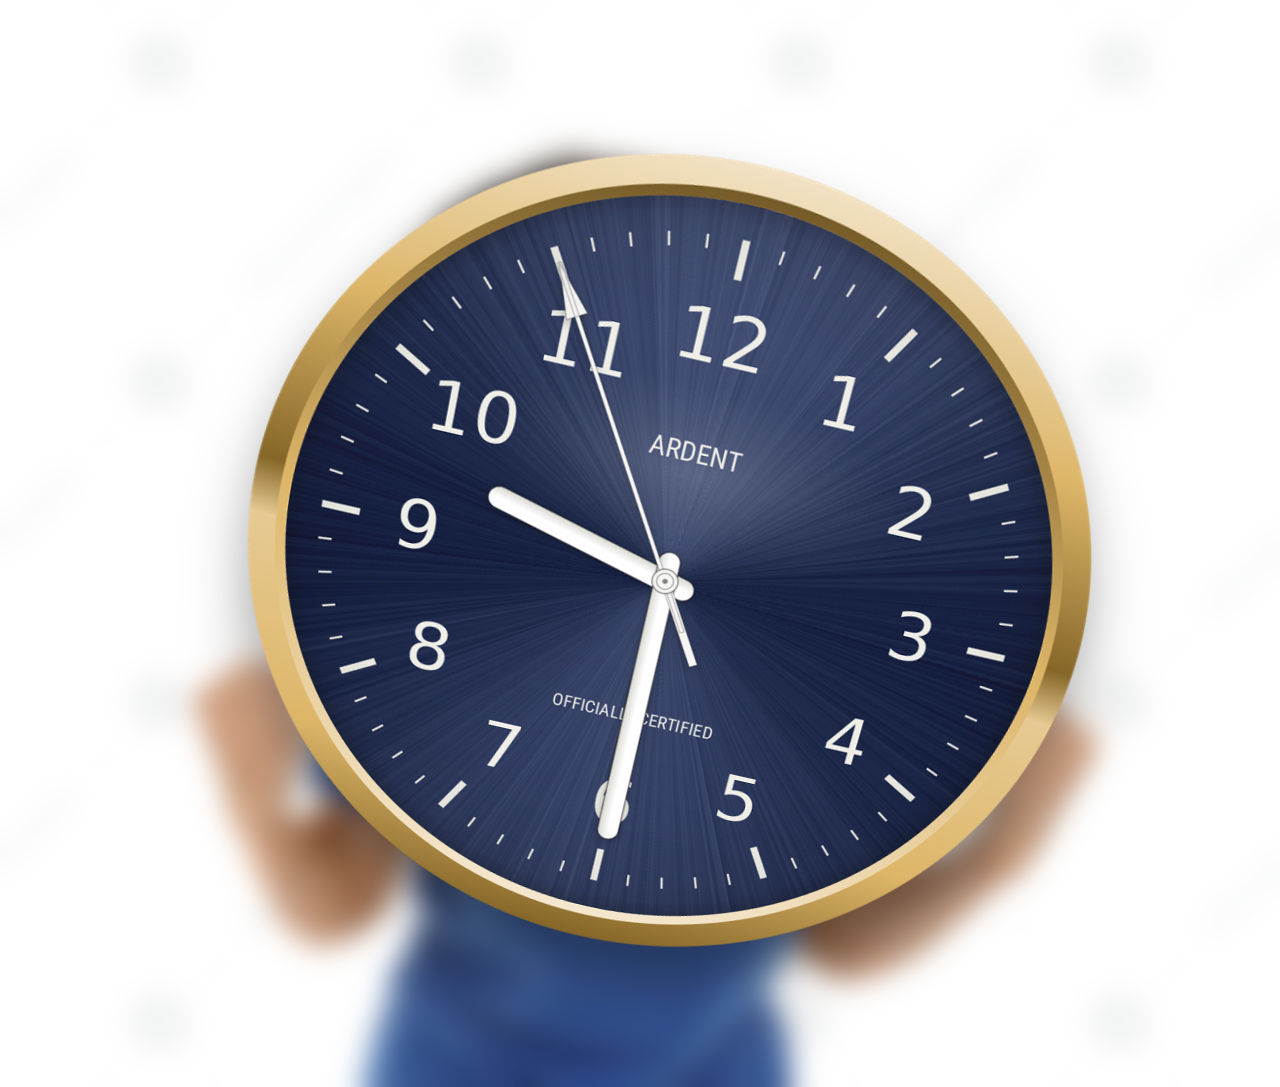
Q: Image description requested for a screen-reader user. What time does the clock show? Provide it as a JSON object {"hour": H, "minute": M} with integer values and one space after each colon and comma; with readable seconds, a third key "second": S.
{"hour": 9, "minute": 29, "second": 55}
